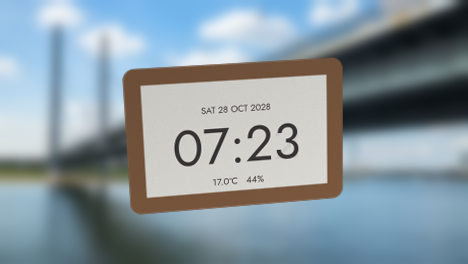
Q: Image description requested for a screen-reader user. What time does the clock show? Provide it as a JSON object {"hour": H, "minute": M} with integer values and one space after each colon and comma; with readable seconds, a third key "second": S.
{"hour": 7, "minute": 23}
